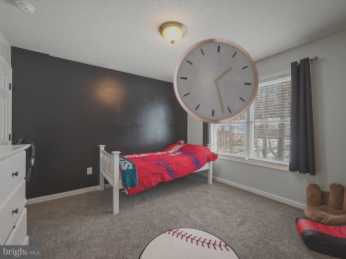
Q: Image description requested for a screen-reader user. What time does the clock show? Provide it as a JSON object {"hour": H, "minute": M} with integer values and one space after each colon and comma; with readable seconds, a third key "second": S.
{"hour": 1, "minute": 27}
